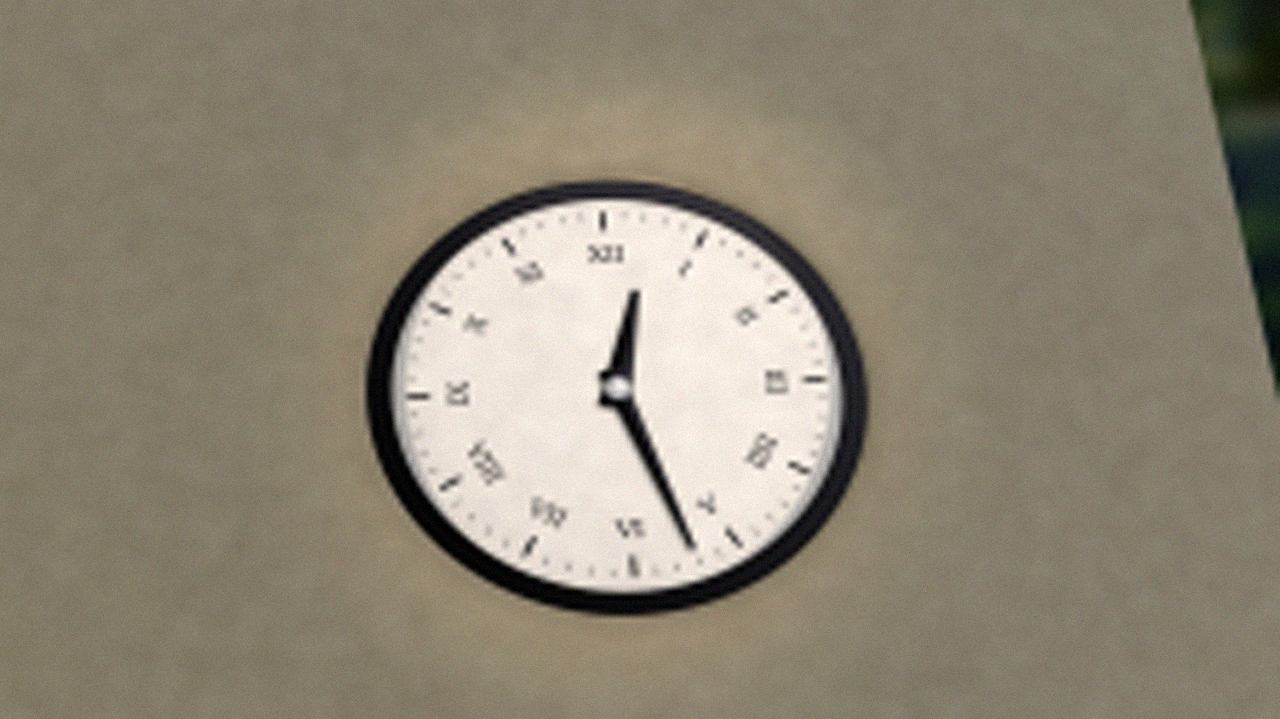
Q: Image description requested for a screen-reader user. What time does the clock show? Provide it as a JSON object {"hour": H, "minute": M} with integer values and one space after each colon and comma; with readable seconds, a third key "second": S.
{"hour": 12, "minute": 27}
